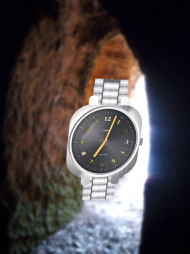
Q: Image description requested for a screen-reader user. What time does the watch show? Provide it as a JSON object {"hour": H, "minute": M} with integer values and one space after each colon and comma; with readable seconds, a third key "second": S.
{"hour": 7, "minute": 3}
